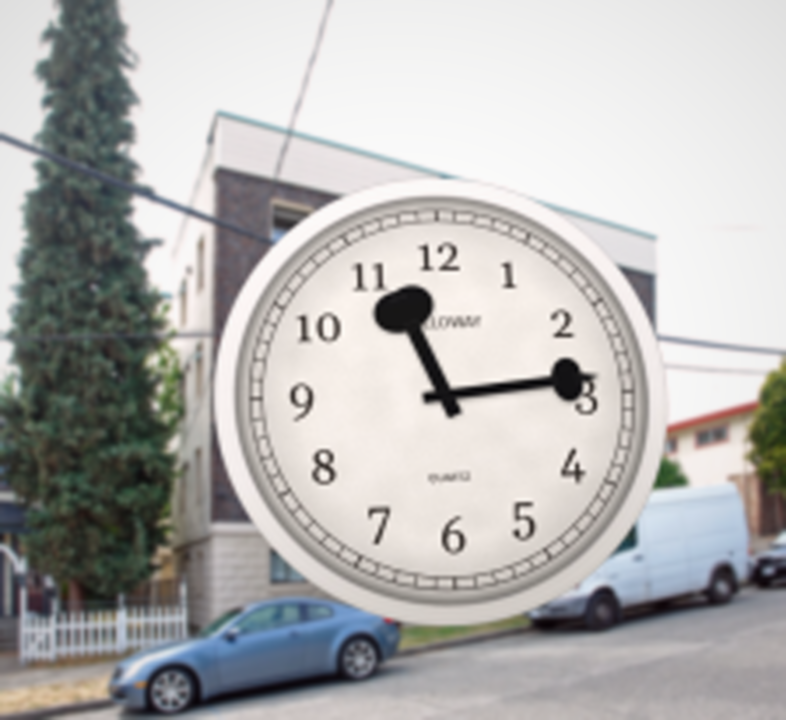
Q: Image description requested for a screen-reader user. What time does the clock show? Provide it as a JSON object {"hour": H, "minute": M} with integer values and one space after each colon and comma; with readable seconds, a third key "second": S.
{"hour": 11, "minute": 14}
